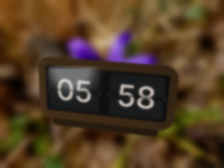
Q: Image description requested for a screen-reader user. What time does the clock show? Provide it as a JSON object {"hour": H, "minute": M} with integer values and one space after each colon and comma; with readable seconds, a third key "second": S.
{"hour": 5, "minute": 58}
